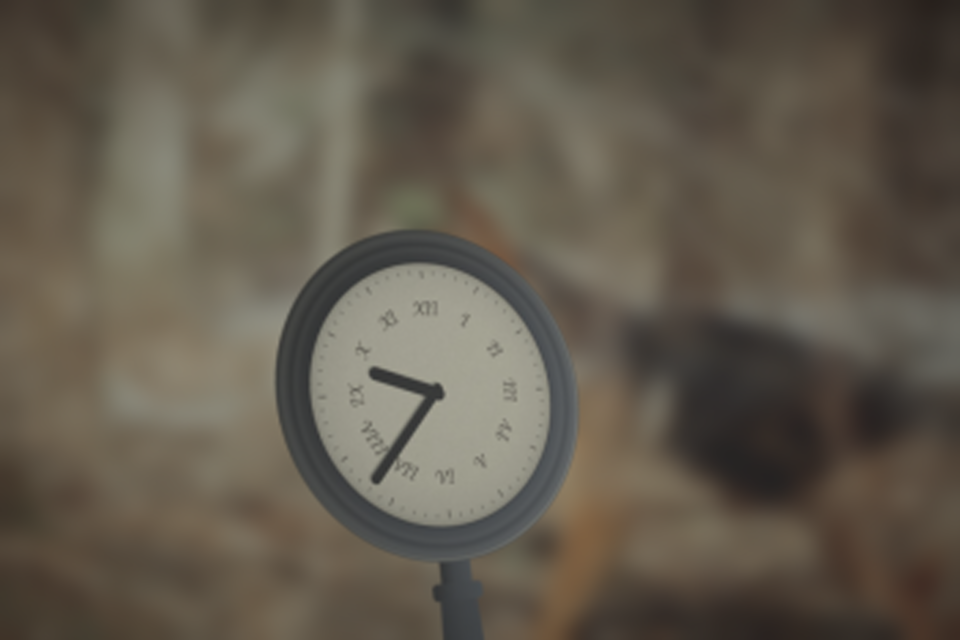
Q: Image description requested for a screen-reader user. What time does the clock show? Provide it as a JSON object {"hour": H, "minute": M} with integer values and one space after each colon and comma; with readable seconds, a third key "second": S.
{"hour": 9, "minute": 37}
